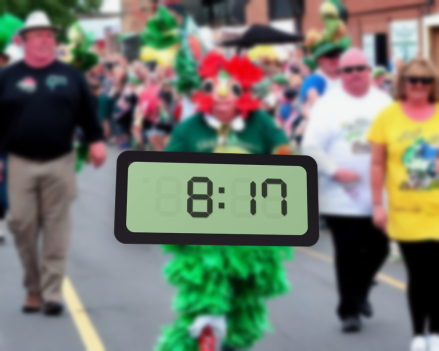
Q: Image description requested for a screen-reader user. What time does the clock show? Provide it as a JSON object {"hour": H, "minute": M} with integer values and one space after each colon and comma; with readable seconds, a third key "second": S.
{"hour": 8, "minute": 17}
